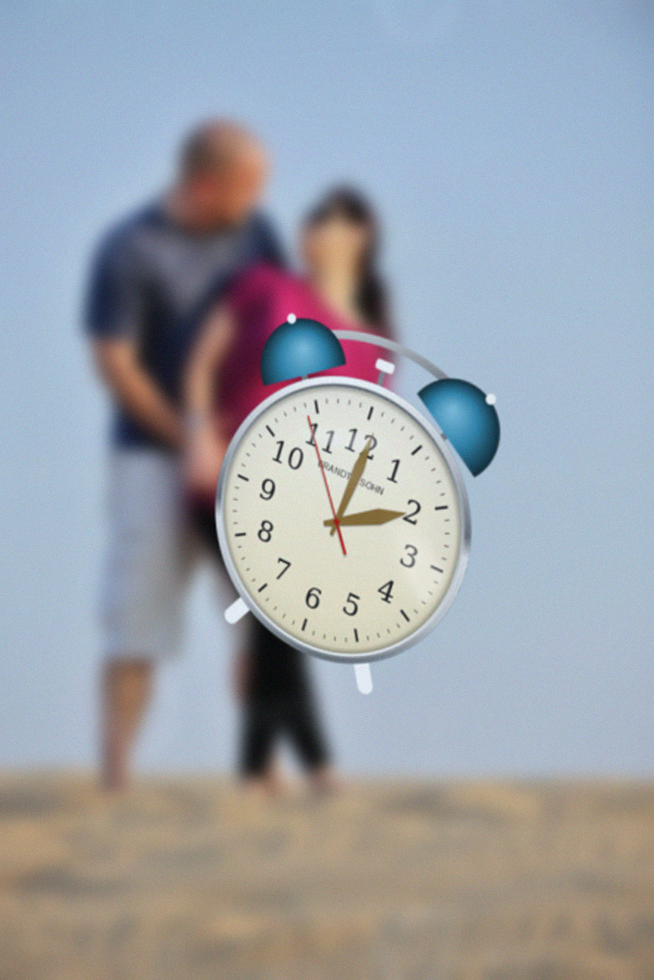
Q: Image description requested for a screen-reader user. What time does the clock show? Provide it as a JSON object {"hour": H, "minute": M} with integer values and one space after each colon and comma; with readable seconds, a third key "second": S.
{"hour": 2, "minute": 0, "second": 54}
